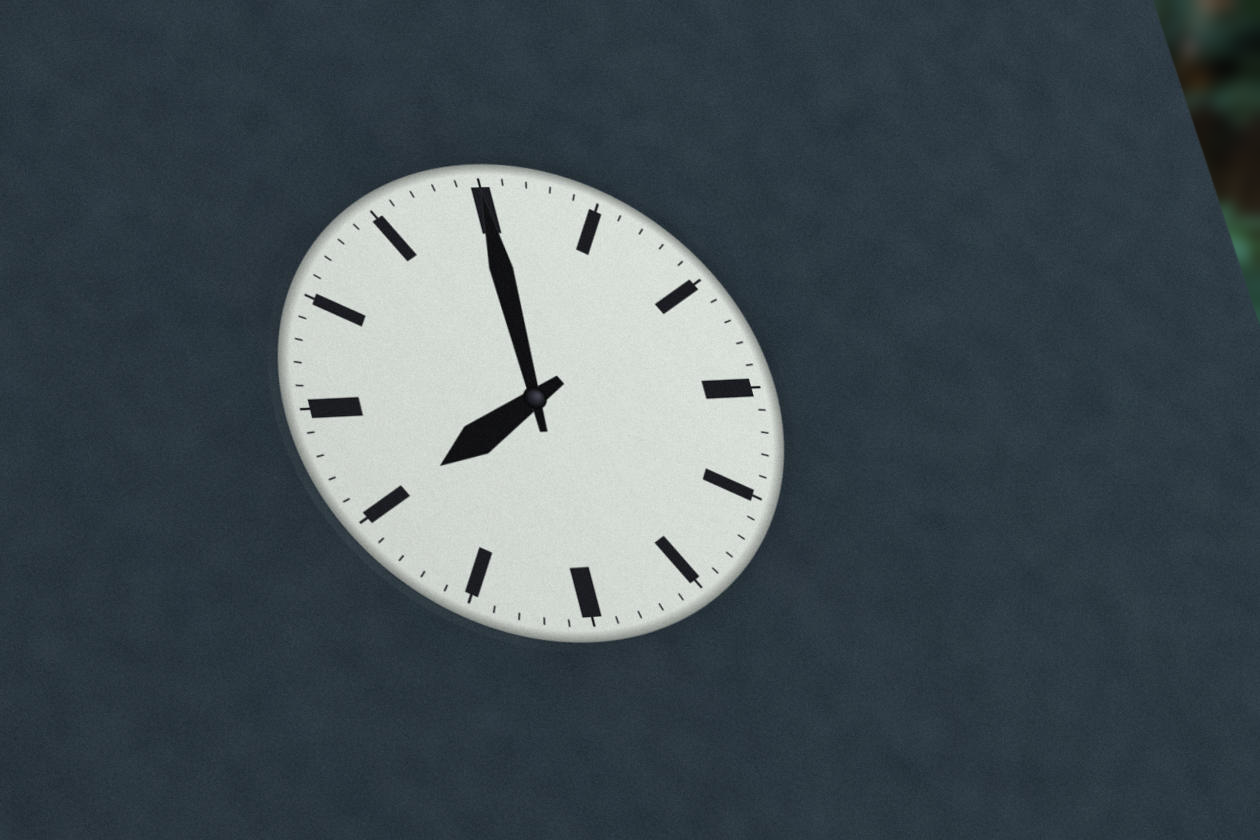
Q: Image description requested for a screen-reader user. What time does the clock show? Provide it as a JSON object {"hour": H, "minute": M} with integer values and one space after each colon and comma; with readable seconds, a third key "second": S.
{"hour": 8, "minute": 0}
